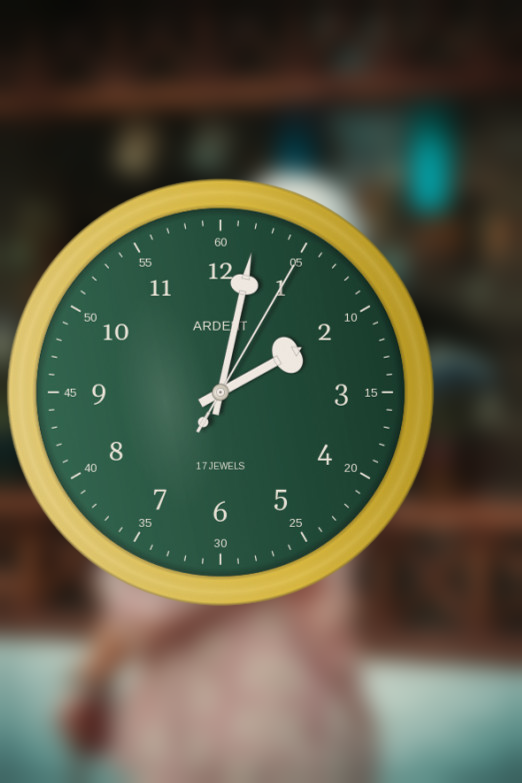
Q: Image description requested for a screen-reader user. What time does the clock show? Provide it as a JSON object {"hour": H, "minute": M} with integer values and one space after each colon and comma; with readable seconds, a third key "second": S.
{"hour": 2, "minute": 2, "second": 5}
